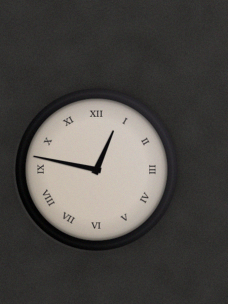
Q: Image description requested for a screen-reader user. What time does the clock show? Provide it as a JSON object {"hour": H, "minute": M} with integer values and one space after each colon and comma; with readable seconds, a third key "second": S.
{"hour": 12, "minute": 47}
